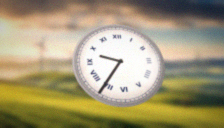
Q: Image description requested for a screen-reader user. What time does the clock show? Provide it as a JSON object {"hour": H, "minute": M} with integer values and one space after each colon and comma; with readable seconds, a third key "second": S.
{"hour": 9, "minute": 36}
